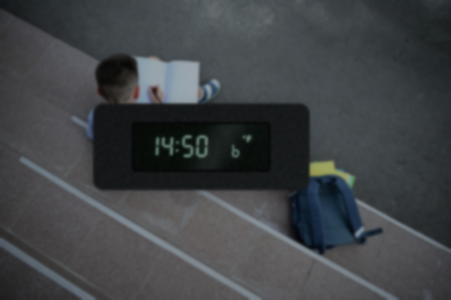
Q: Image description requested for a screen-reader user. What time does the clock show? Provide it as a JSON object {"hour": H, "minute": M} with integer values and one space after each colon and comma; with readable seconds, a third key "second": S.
{"hour": 14, "minute": 50}
